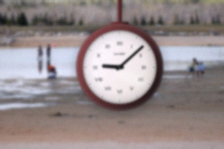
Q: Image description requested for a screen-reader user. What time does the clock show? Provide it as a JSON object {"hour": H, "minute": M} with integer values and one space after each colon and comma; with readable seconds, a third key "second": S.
{"hour": 9, "minute": 8}
